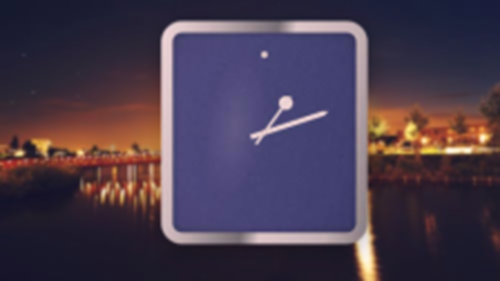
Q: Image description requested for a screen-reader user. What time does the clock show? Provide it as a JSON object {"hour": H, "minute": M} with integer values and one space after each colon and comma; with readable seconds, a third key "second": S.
{"hour": 1, "minute": 12}
